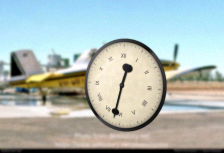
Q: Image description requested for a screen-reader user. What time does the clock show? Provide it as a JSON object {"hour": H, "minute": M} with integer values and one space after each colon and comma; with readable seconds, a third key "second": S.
{"hour": 12, "minute": 32}
